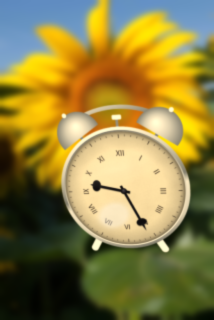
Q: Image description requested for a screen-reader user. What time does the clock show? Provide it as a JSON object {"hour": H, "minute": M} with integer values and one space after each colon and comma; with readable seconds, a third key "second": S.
{"hour": 9, "minute": 26}
